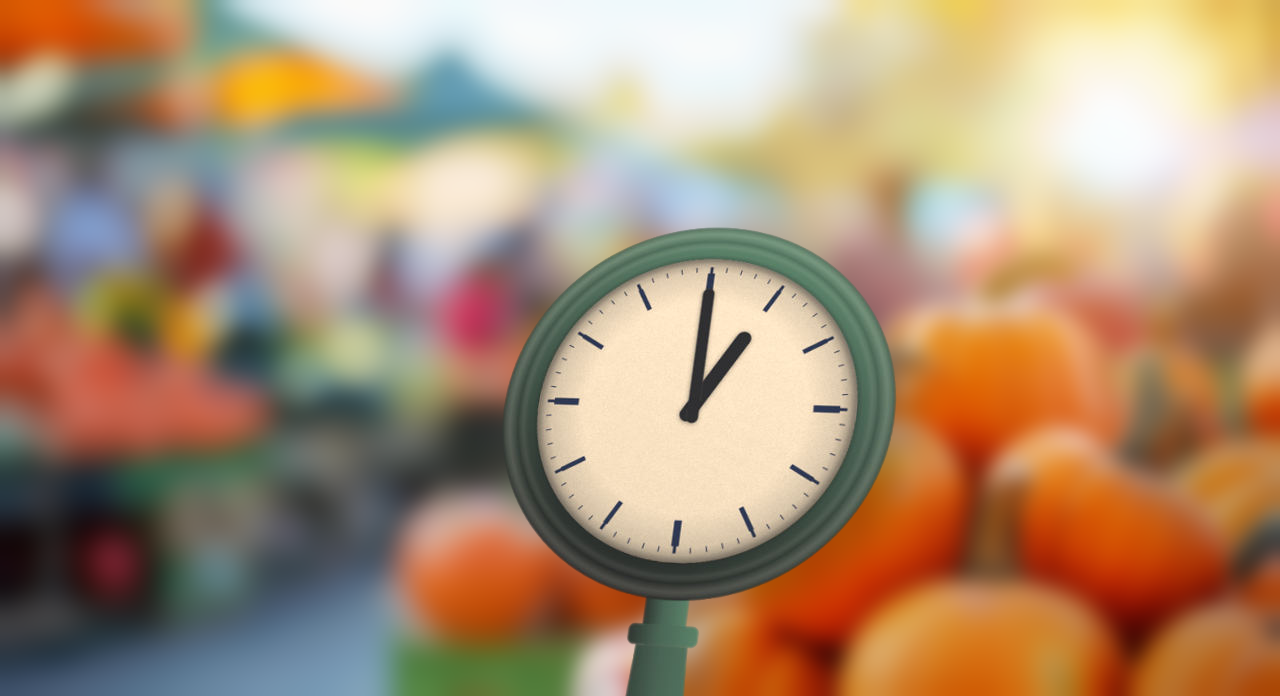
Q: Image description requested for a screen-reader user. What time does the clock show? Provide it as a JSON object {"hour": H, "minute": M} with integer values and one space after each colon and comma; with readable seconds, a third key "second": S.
{"hour": 1, "minute": 0}
